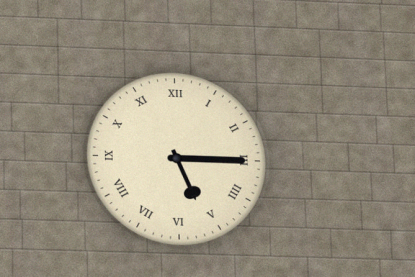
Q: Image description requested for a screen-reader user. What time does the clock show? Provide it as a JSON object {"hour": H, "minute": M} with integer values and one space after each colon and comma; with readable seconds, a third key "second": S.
{"hour": 5, "minute": 15}
